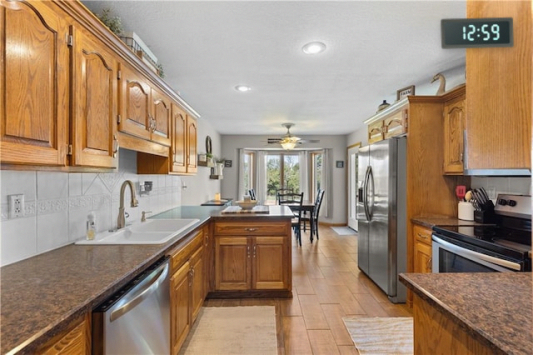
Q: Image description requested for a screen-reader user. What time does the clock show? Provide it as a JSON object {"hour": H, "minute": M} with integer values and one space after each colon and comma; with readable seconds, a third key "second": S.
{"hour": 12, "minute": 59}
